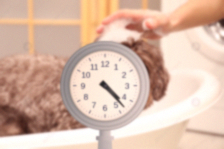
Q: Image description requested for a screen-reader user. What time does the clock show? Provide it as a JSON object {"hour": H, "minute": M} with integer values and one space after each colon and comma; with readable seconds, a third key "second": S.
{"hour": 4, "minute": 23}
